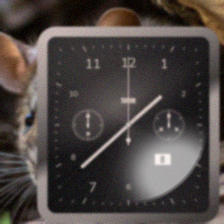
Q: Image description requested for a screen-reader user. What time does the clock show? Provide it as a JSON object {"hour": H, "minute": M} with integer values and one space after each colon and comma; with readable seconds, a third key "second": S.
{"hour": 1, "minute": 38}
